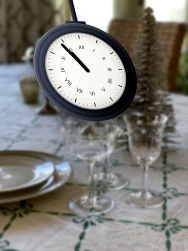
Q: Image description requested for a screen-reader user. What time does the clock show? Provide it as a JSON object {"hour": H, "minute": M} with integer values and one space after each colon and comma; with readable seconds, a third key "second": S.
{"hour": 10, "minute": 54}
